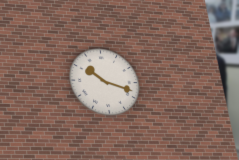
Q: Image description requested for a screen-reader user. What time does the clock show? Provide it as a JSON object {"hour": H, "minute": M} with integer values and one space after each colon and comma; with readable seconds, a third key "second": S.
{"hour": 10, "minute": 18}
